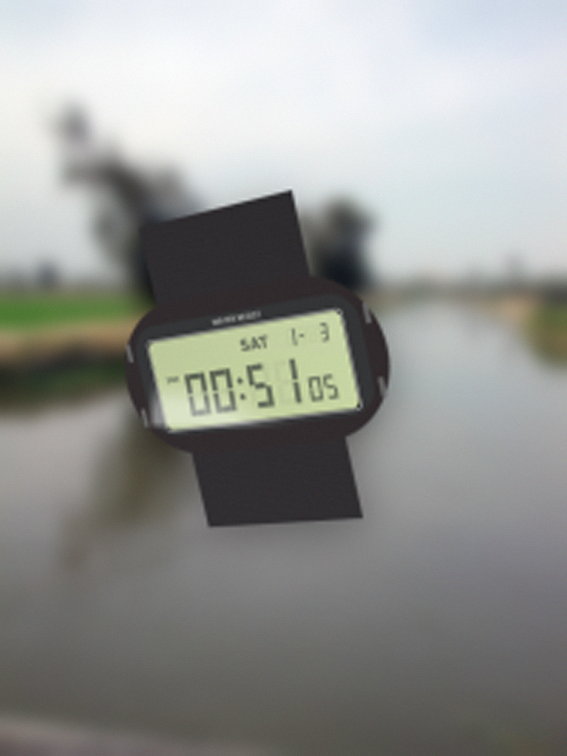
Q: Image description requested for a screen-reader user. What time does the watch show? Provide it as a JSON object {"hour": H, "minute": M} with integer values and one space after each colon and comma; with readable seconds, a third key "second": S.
{"hour": 0, "minute": 51, "second": 5}
